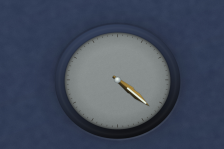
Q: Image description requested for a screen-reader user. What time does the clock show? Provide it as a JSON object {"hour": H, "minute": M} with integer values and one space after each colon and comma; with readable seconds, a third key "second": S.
{"hour": 4, "minute": 22}
